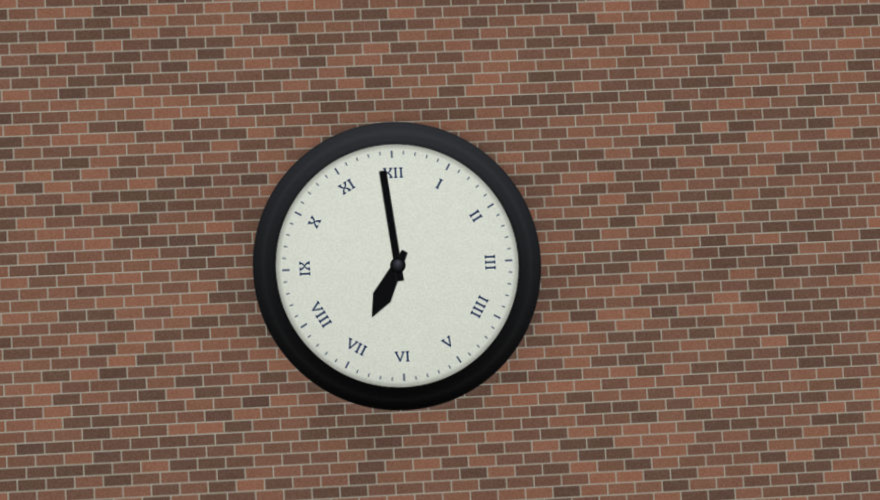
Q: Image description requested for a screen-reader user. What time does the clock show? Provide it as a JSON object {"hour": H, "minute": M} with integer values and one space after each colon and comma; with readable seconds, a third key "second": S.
{"hour": 6, "minute": 59}
